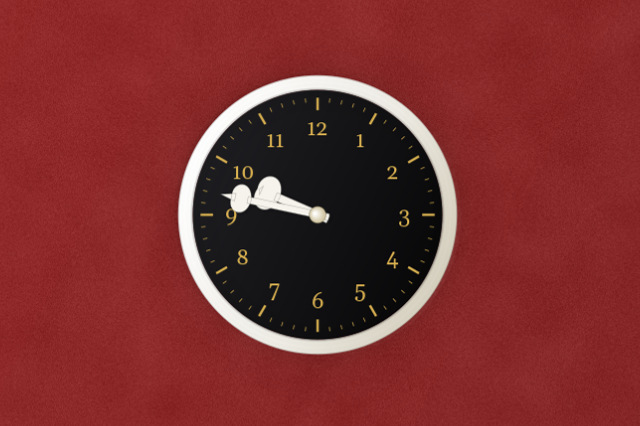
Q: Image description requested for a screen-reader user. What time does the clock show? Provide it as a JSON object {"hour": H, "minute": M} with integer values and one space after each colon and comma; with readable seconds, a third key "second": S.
{"hour": 9, "minute": 47}
